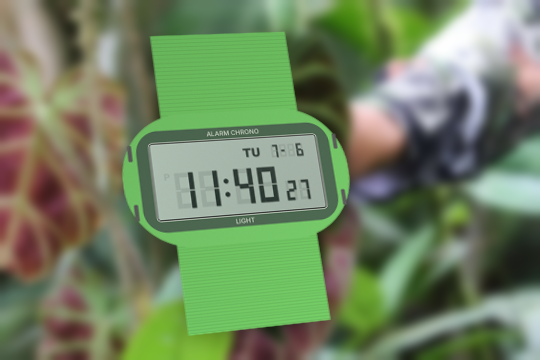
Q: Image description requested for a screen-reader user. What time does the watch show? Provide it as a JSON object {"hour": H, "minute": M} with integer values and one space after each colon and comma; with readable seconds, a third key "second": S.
{"hour": 11, "minute": 40, "second": 27}
